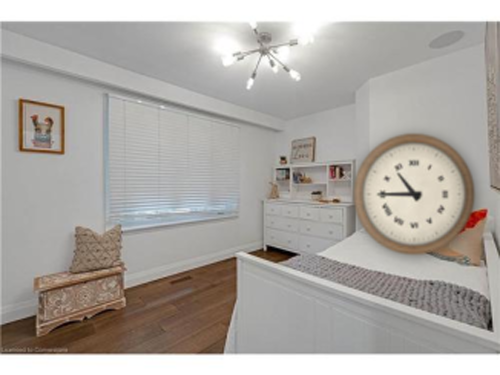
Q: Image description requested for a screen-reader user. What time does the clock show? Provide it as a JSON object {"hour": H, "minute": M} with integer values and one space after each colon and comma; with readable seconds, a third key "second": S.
{"hour": 10, "minute": 45}
